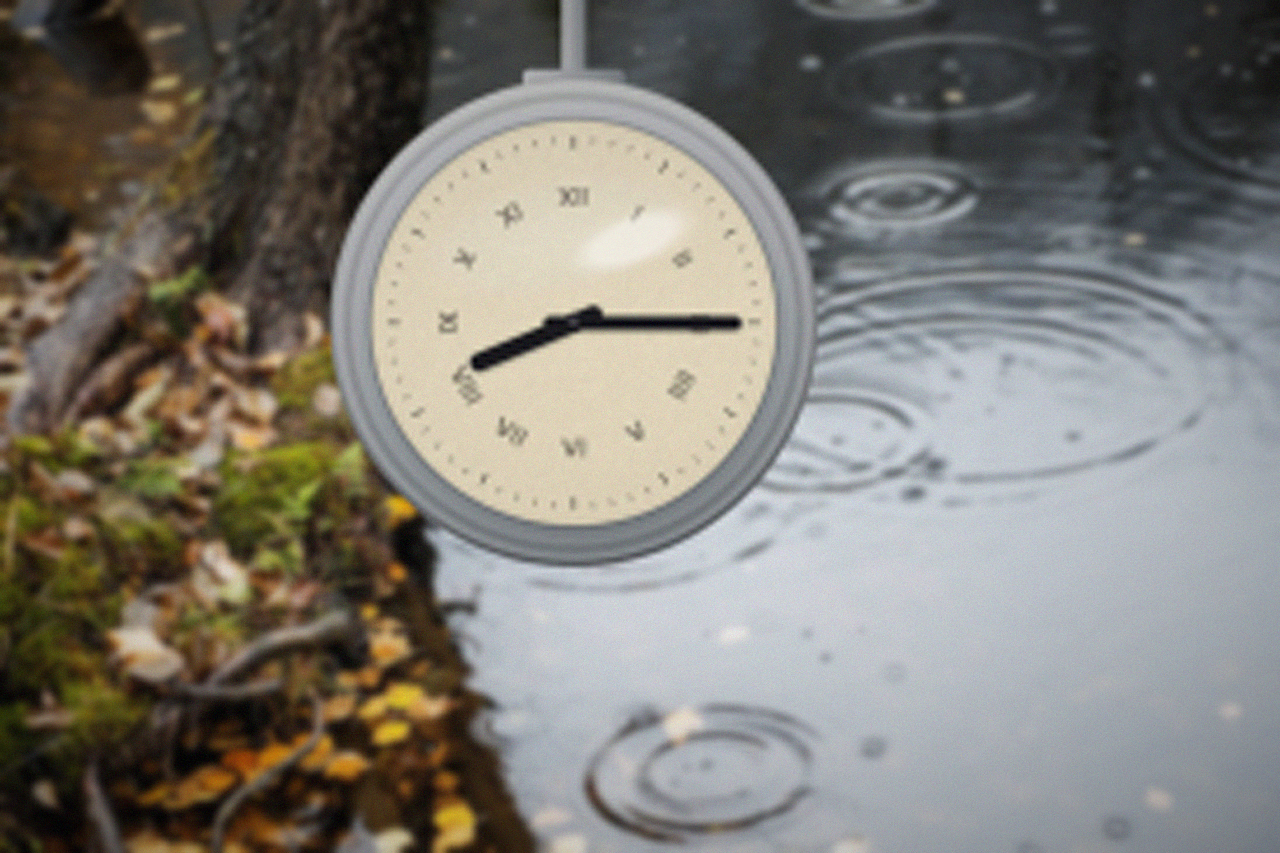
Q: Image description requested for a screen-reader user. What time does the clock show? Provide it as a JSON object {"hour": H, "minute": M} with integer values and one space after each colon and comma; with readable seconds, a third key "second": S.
{"hour": 8, "minute": 15}
